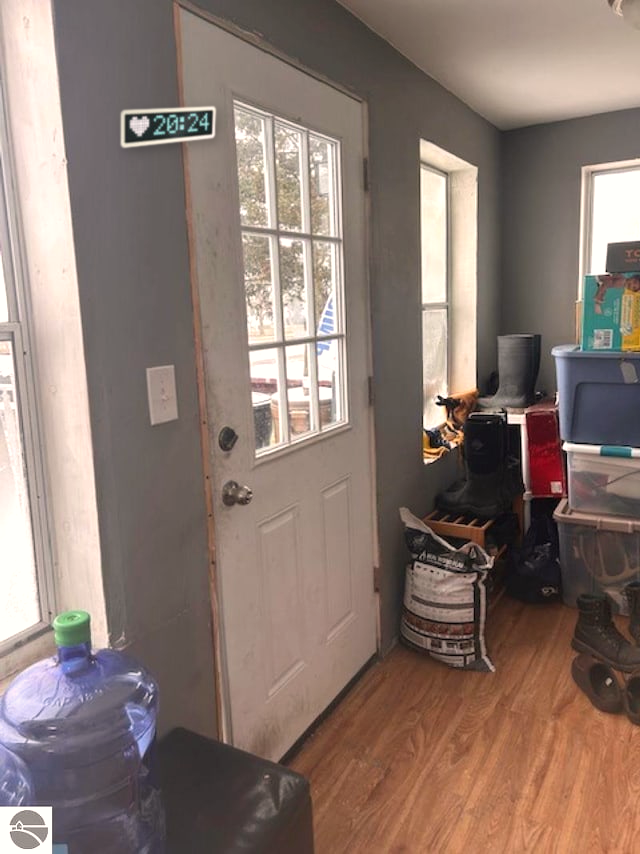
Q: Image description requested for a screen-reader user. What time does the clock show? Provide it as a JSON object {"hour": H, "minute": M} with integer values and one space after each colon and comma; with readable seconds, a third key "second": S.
{"hour": 20, "minute": 24}
